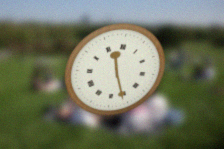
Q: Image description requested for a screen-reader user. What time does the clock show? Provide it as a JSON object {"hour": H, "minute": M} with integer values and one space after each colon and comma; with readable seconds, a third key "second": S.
{"hour": 11, "minute": 26}
